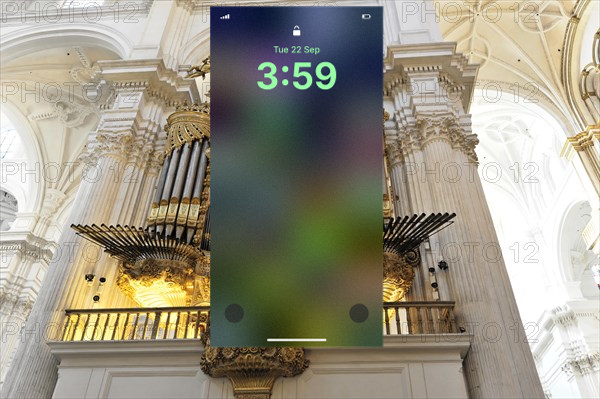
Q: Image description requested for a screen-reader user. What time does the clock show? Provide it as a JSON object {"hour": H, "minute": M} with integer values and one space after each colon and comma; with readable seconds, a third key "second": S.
{"hour": 3, "minute": 59}
